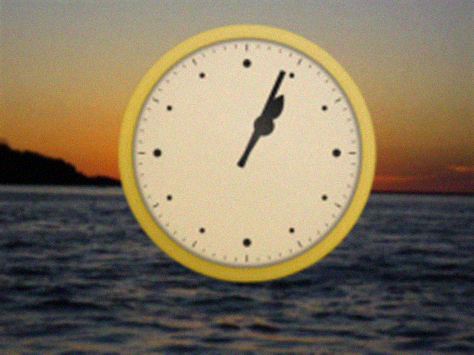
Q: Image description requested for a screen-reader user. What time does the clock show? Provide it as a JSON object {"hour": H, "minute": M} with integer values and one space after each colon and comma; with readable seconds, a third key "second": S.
{"hour": 1, "minute": 4}
